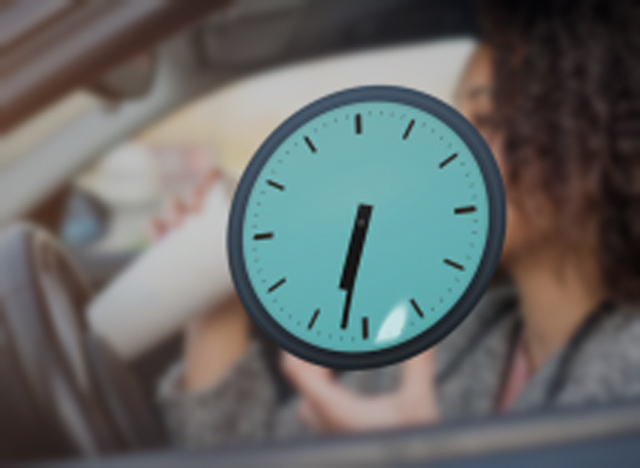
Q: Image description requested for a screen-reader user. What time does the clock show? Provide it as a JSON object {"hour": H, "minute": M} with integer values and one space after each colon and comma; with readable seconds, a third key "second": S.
{"hour": 6, "minute": 32}
